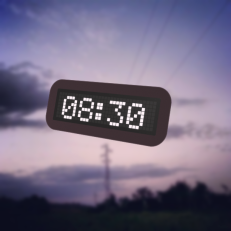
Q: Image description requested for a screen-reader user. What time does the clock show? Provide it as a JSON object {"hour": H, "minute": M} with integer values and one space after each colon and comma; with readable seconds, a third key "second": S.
{"hour": 8, "minute": 30}
